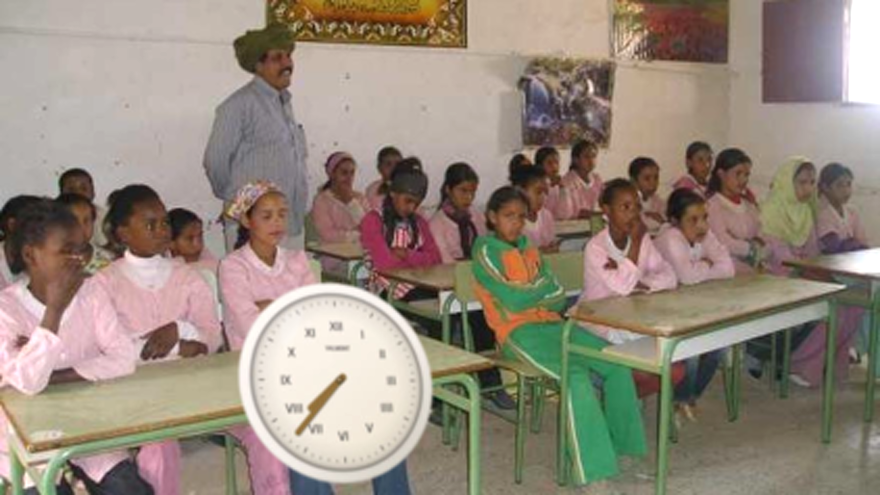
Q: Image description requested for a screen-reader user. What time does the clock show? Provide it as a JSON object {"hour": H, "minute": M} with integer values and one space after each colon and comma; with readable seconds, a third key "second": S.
{"hour": 7, "minute": 37}
